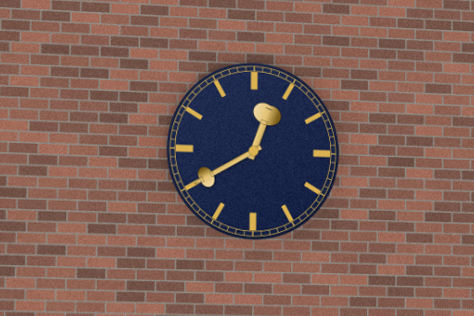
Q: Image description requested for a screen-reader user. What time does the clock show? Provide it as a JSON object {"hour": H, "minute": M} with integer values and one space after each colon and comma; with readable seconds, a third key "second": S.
{"hour": 12, "minute": 40}
